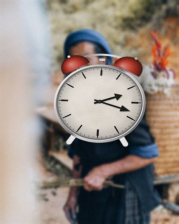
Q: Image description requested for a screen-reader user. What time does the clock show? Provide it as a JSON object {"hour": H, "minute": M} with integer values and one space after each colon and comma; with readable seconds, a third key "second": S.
{"hour": 2, "minute": 18}
